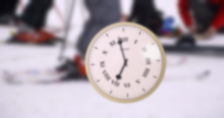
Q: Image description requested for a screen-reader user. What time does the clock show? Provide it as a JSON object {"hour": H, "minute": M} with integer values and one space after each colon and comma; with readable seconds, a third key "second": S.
{"hour": 6, "minute": 58}
